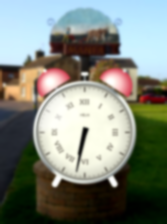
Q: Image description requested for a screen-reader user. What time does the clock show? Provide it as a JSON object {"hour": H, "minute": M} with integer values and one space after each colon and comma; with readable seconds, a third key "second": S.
{"hour": 6, "minute": 32}
